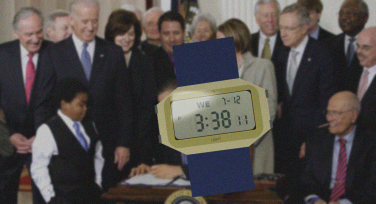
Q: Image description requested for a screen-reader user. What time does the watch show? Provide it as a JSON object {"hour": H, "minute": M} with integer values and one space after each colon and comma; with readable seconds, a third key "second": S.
{"hour": 3, "minute": 38, "second": 11}
